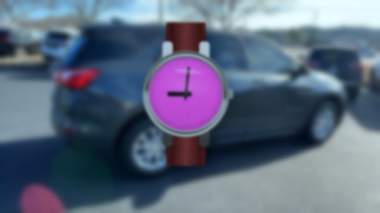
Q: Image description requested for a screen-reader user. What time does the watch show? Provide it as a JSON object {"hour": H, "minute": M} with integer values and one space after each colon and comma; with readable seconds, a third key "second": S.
{"hour": 9, "minute": 1}
